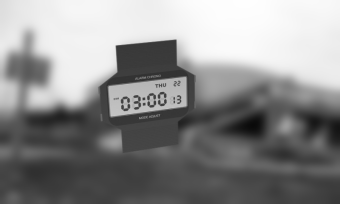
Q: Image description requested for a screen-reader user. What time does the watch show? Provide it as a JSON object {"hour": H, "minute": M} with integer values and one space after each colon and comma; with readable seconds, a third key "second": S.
{"hour": 3, "minute": 0, "second": 13}
